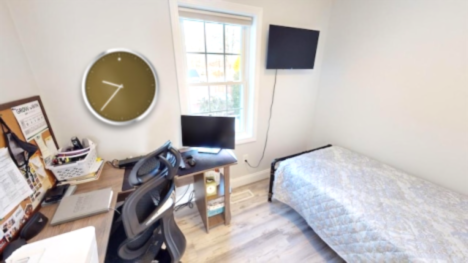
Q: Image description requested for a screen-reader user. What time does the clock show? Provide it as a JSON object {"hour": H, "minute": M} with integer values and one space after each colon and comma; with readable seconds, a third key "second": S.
{"hour": 9, "minute": 37}
